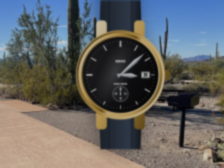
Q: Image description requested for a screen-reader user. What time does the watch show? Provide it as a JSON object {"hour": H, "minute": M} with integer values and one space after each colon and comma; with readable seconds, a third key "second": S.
{"hour": 3, "minute": 8}
